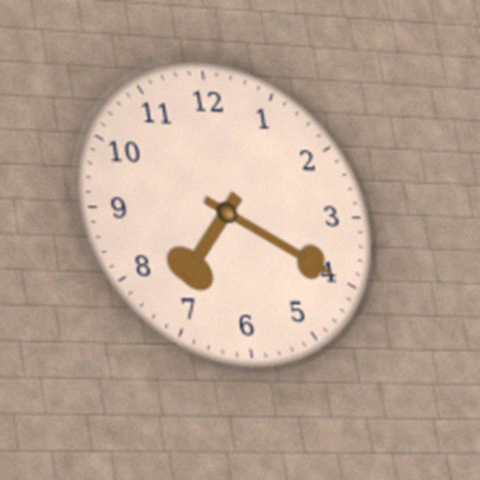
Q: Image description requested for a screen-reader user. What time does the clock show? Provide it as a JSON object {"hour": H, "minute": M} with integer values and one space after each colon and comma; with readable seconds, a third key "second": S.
{"hour": 7, "minute": 20}
